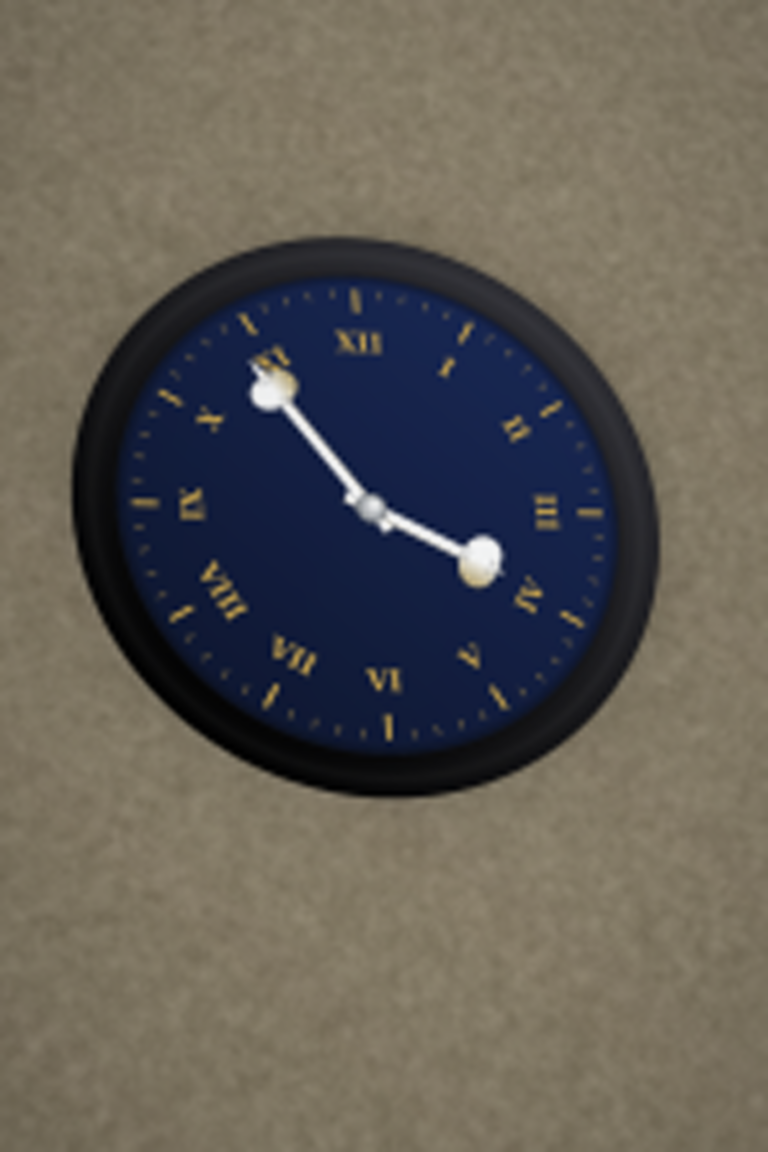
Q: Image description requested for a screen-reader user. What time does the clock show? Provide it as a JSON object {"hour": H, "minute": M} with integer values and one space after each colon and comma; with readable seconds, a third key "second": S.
{"hour": 3, "minute": 54}
